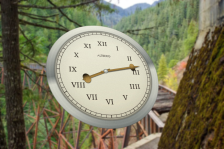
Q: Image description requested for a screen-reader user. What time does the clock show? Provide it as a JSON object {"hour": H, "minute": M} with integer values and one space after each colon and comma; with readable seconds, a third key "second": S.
{"hour": 8, "minute": 13}
